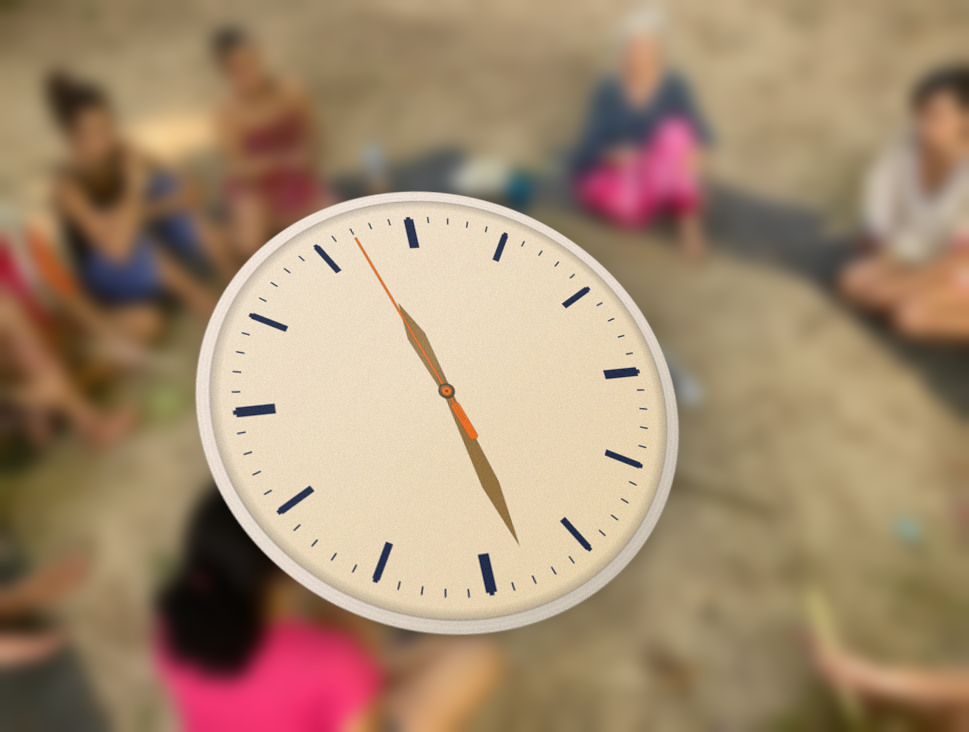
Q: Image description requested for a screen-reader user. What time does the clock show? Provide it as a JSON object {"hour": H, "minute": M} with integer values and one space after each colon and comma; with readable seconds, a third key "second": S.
{"hour": 11, "minute": 27, "second": 57}
